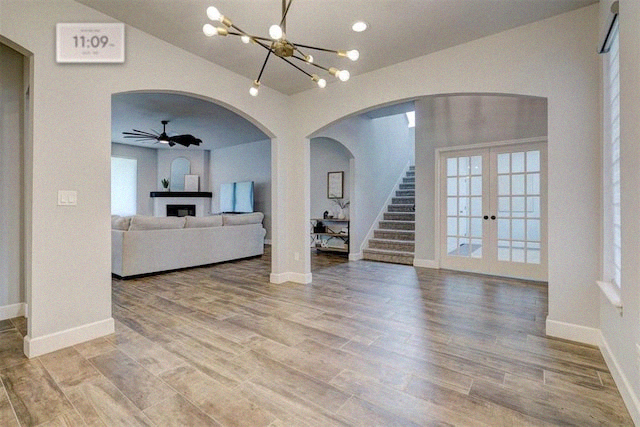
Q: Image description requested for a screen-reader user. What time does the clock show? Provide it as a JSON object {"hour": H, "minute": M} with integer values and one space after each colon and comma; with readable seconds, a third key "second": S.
{"hour": 11, "minute": 9}
